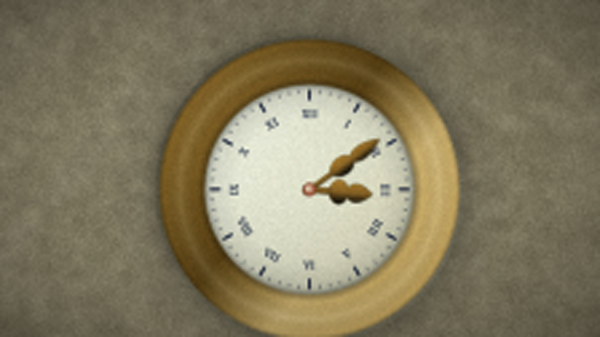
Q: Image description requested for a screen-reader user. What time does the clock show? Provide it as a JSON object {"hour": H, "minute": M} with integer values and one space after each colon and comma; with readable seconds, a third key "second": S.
{"hour": 3, "minute": 9}
